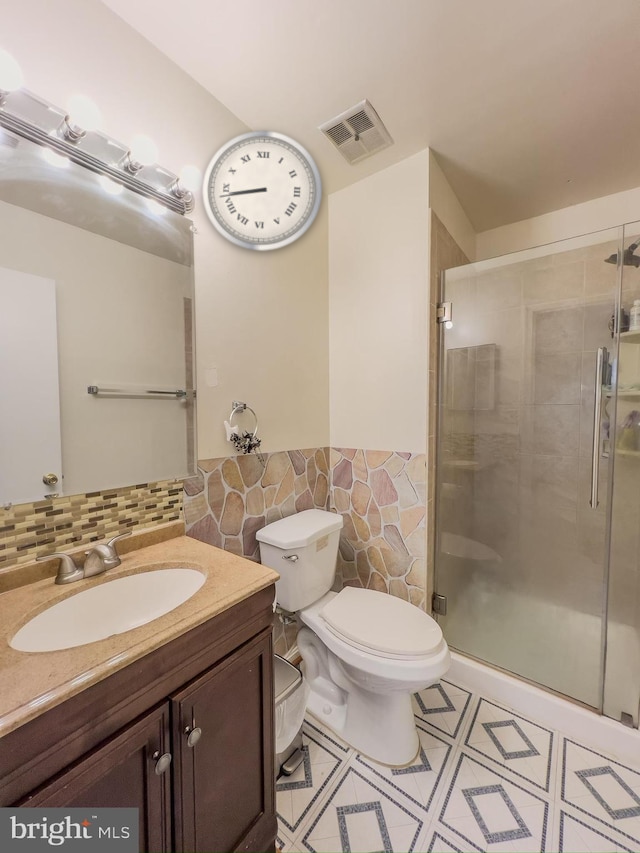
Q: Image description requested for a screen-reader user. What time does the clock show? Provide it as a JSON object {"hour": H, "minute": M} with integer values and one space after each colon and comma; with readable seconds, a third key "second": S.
{"hour": 8, "minute": 43}
